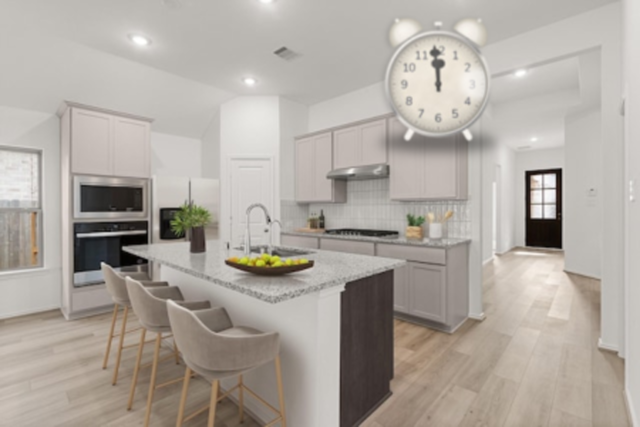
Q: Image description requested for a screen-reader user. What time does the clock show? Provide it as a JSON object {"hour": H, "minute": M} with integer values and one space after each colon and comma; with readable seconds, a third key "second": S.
{"hour": 11, "minute": 59}
